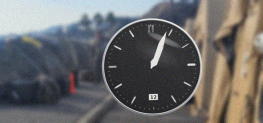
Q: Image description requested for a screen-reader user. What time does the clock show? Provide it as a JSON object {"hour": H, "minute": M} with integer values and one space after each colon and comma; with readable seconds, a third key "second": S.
{"hour": 1, "minute": 4}
